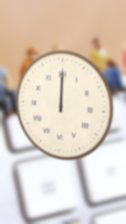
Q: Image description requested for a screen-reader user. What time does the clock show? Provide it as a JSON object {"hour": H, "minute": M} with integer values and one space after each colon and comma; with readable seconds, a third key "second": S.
{"hour": 12, "minute": 0}
